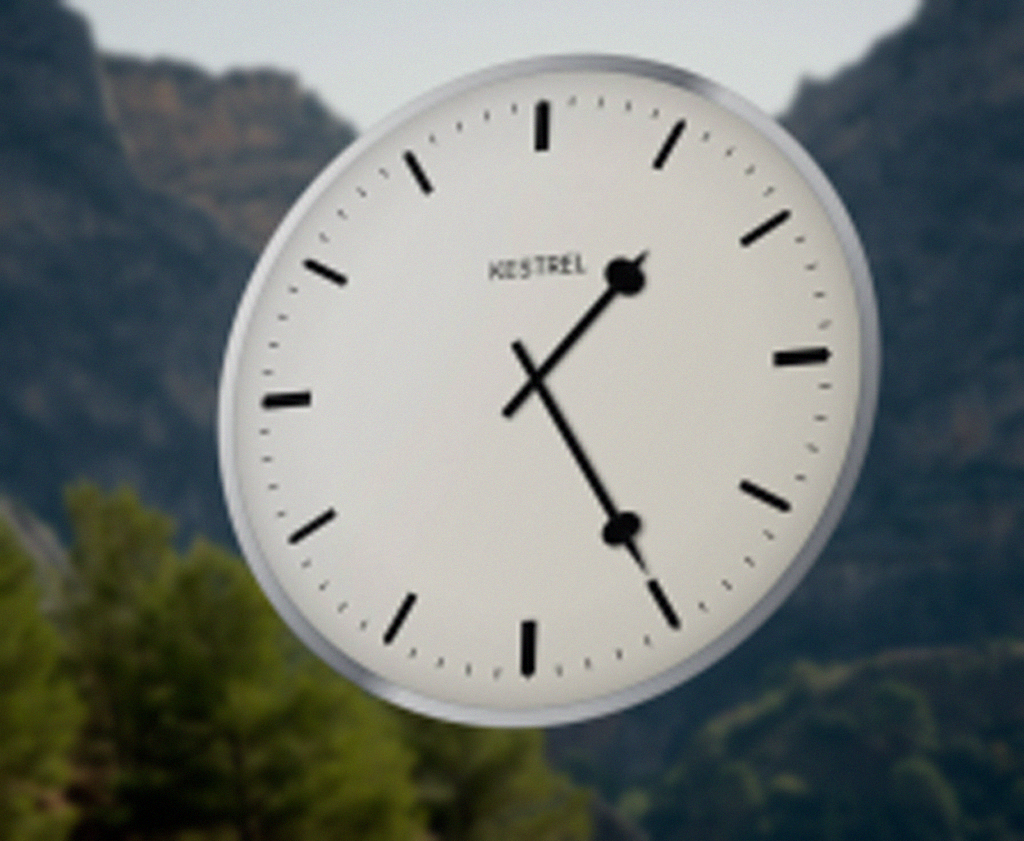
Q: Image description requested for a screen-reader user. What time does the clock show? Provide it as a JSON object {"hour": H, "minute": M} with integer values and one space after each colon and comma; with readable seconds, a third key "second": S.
{"hour": 1, "minute": 25}
